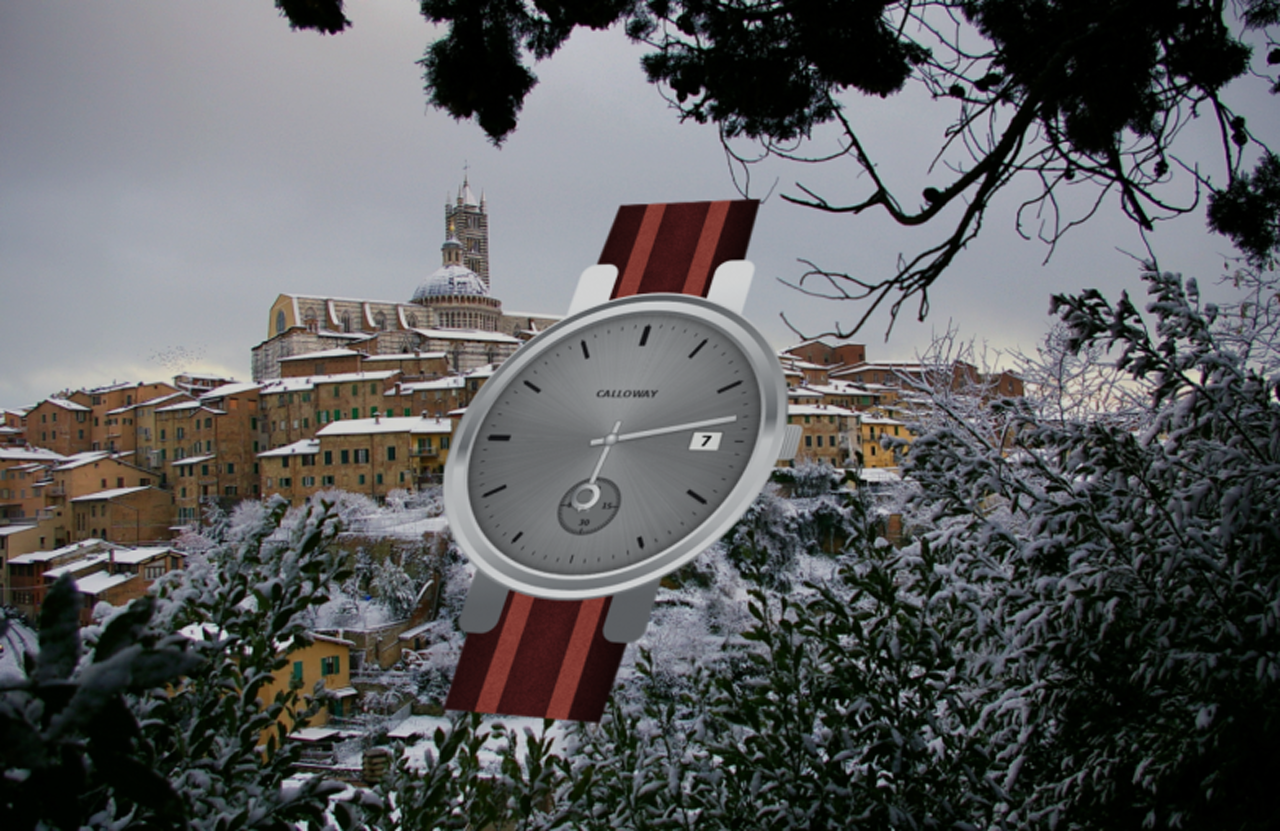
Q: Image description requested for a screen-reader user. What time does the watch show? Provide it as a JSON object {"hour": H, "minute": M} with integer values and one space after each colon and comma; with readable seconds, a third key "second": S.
{"hour": 6, "minute": 13}
